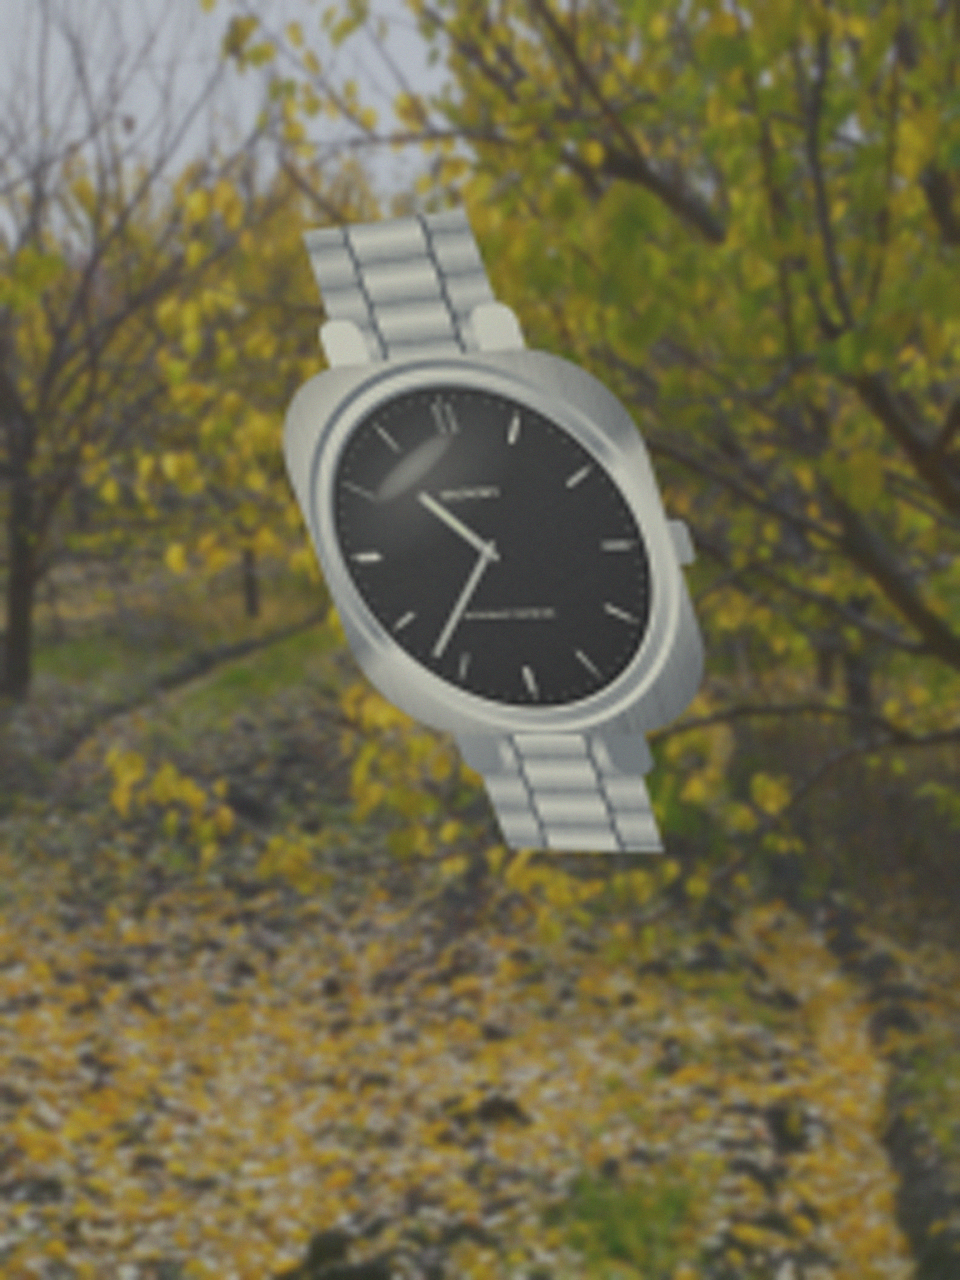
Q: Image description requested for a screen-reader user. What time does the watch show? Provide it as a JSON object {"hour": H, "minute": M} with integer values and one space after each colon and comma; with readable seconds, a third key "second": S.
{"hour": 10, "minute": 37}
